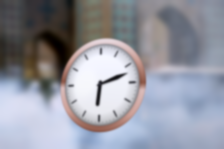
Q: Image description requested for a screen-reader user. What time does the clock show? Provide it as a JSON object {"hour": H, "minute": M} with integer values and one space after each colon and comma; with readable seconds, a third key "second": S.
{"hour": 6, "minute": 12}
